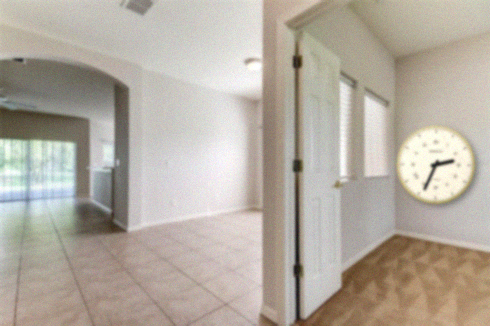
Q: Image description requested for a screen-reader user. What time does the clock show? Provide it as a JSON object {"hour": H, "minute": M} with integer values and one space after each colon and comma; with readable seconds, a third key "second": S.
{"hour": 2, "minute": 34}
